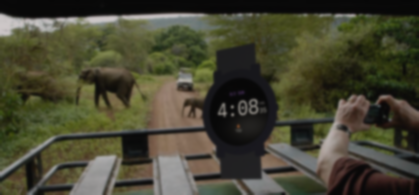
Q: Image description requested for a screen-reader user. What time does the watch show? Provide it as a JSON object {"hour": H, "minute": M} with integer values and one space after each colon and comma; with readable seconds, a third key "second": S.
{"hour": 4, "minute": 8}
